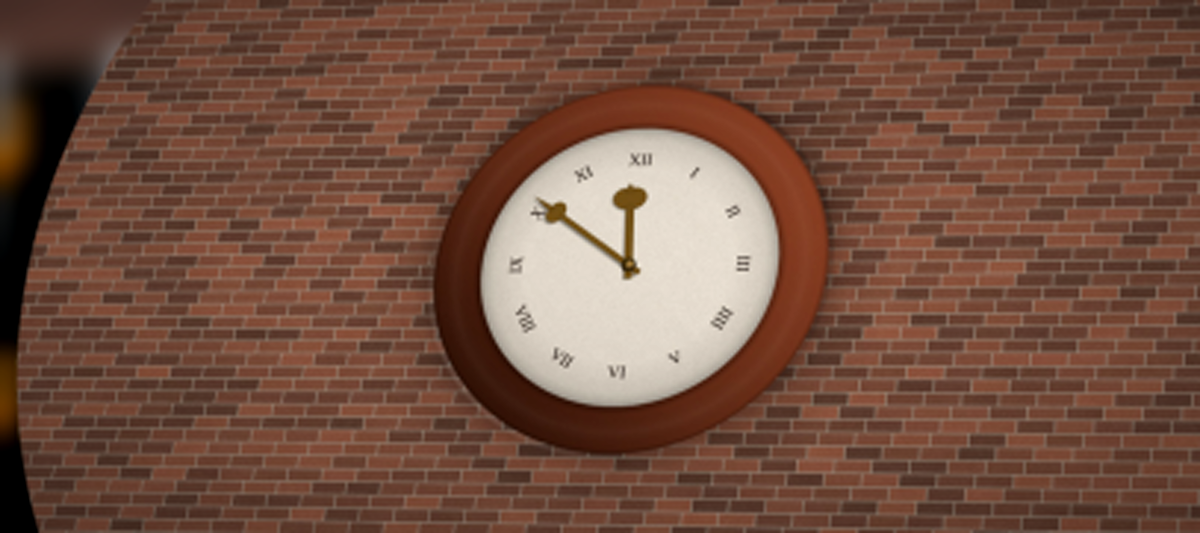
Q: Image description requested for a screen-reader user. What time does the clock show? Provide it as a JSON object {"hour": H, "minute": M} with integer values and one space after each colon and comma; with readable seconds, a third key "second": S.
{"hour": 11, "minute": 51}
